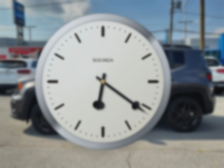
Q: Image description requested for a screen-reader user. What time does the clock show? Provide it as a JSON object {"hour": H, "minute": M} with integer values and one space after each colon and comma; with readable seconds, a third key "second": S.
{"hour": 6, "minute": 21}
